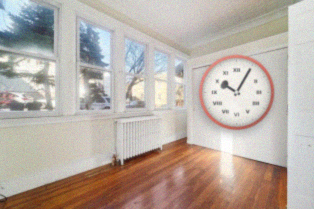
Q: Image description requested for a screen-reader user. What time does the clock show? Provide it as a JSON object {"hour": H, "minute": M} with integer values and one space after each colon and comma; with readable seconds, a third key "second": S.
{"hour": 10, "minute": 5}
